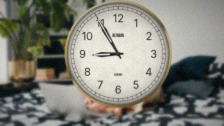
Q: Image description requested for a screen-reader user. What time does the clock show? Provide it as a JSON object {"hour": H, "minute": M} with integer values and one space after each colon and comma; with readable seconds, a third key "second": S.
{"hour": 8, "minute": 55}
